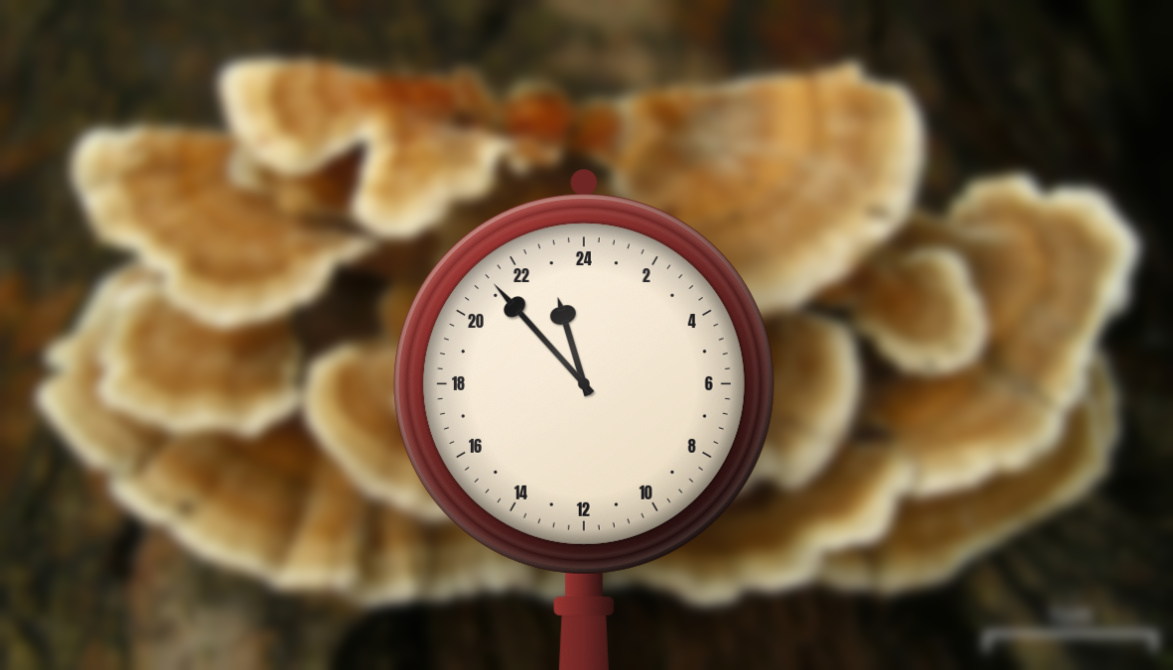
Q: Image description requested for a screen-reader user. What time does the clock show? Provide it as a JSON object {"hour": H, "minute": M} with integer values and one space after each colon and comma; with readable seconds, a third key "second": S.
{"hour": 22, "minute": 53}
